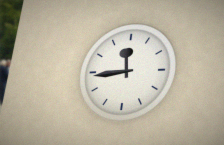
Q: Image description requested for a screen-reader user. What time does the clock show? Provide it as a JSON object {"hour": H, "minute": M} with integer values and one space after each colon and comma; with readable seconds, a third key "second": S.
{"hour": 11, "minute": 44}
